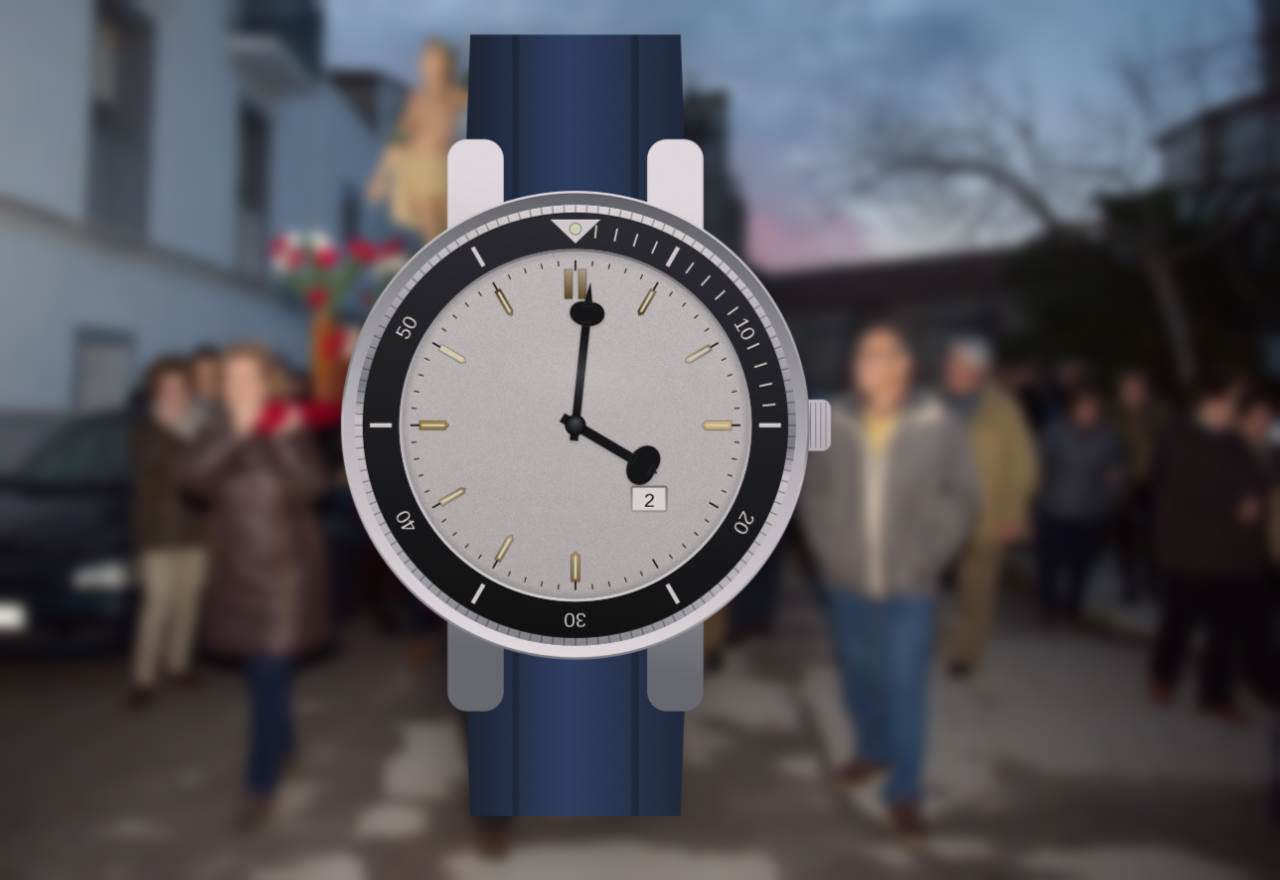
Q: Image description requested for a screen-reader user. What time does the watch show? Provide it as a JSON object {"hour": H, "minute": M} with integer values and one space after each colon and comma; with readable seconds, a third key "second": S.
{"hour": 4, "minute": 1}
